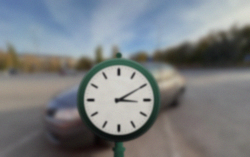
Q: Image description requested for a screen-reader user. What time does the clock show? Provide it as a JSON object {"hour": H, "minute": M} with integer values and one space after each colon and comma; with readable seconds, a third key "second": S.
{"hour": 3, "minute": 10}
